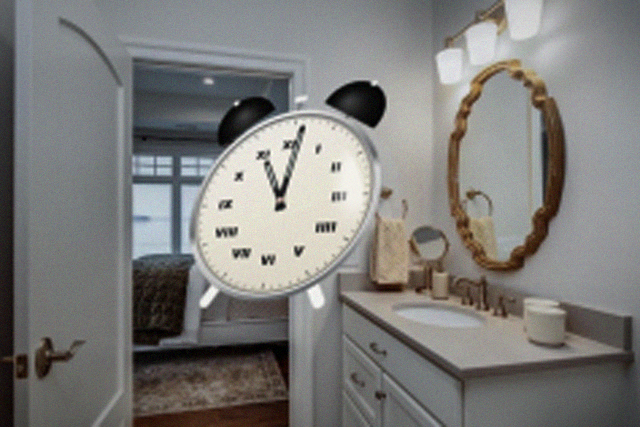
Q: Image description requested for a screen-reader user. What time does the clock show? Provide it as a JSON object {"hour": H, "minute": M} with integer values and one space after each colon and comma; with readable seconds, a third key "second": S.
{"hour": 11, "minute": 1}
